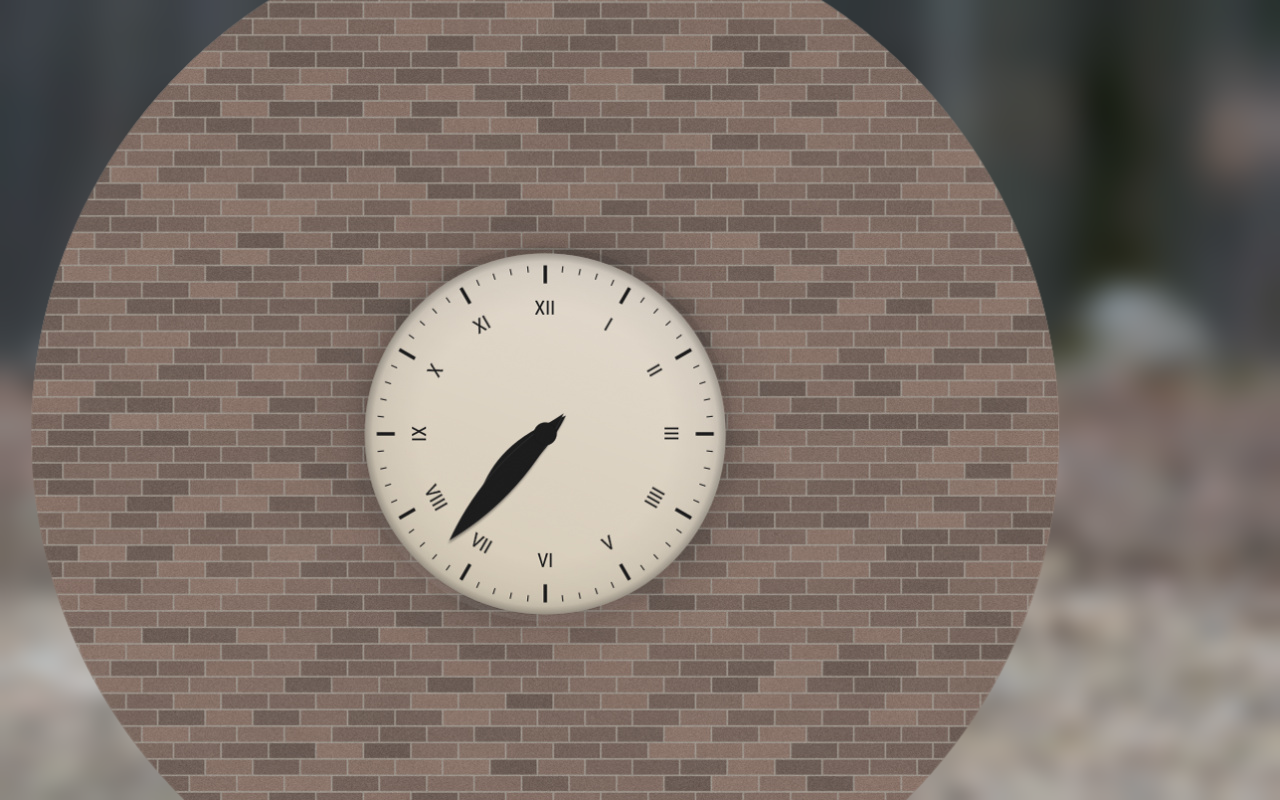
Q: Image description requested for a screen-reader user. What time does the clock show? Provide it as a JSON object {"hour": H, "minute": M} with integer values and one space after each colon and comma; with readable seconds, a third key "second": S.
{"hour": 7, "minute": 37}
